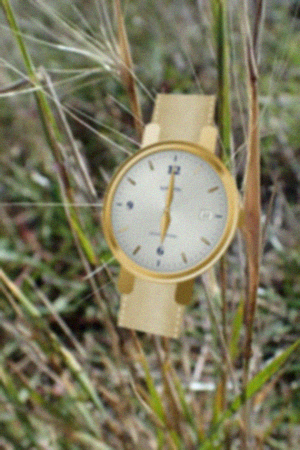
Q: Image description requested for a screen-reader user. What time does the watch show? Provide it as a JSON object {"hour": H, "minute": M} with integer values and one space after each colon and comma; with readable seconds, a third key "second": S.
{"hour": 6, "minute": 0}
